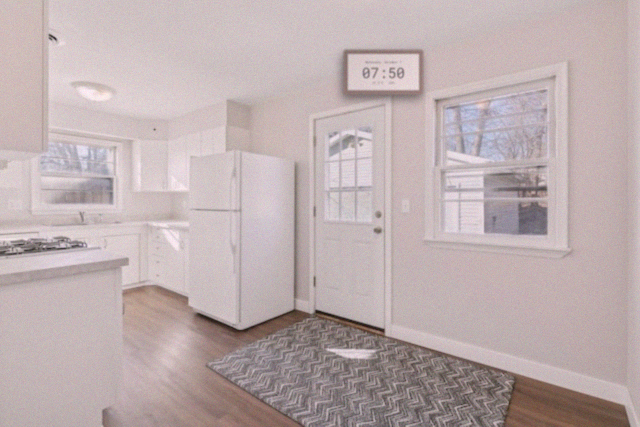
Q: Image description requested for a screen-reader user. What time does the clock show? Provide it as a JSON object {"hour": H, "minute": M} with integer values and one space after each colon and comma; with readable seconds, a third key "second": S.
{"hour": 7, "minute": 50}
